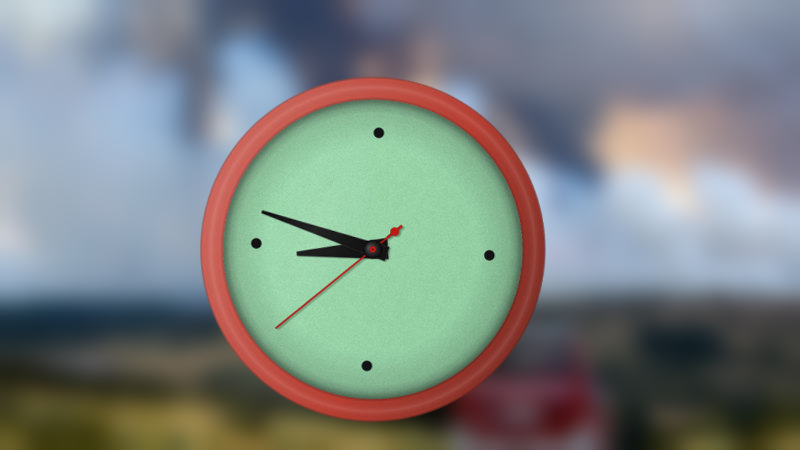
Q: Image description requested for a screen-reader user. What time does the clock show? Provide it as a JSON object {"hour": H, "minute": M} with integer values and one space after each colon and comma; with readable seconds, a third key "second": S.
{"hour": 8, "minute": 47, "second": 38}
